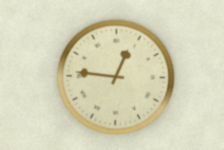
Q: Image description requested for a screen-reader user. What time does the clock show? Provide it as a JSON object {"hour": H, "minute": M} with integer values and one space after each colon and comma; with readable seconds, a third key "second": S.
{"hour": 12, "minute": 46}
